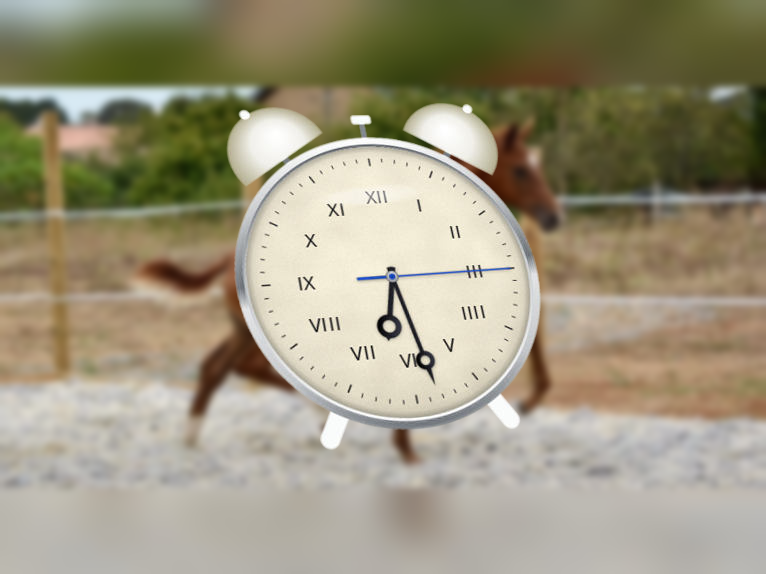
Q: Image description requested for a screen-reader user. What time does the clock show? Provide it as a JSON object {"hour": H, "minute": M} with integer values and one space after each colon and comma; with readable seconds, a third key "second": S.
{"hour": 6, "minute": 28, "second": 15}
